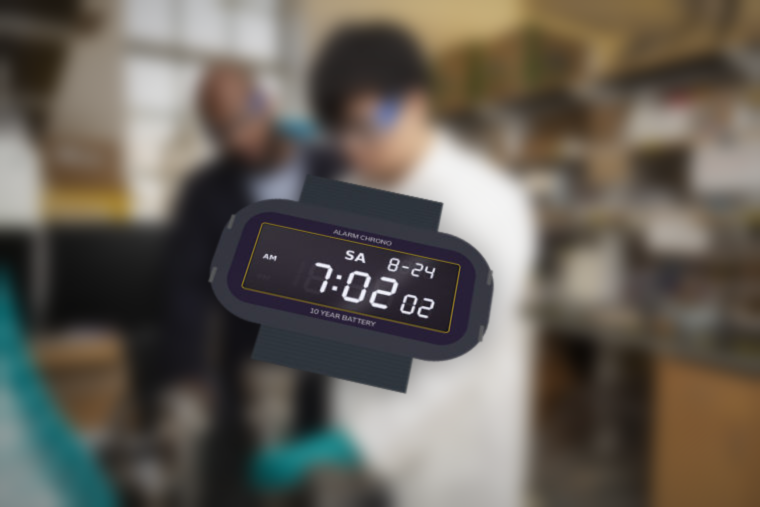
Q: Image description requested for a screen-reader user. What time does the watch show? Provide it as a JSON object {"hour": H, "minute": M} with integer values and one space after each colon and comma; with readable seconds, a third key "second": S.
{"hour": 7, "minute": 2, "second": 2}
